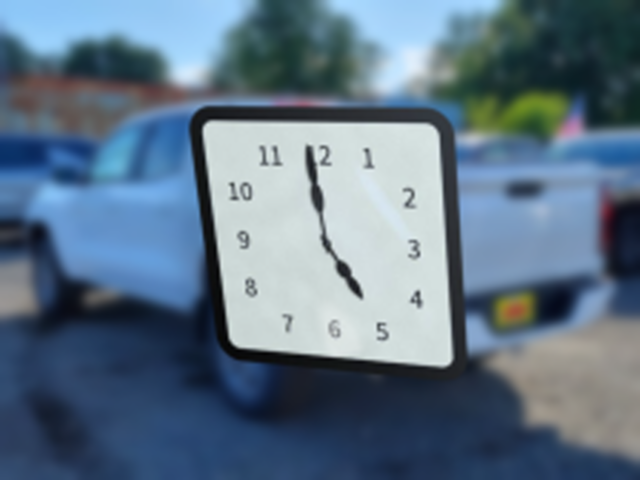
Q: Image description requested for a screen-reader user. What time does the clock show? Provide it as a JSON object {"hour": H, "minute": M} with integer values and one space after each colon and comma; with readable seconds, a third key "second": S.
{"hour": 4, "minute": 59}
